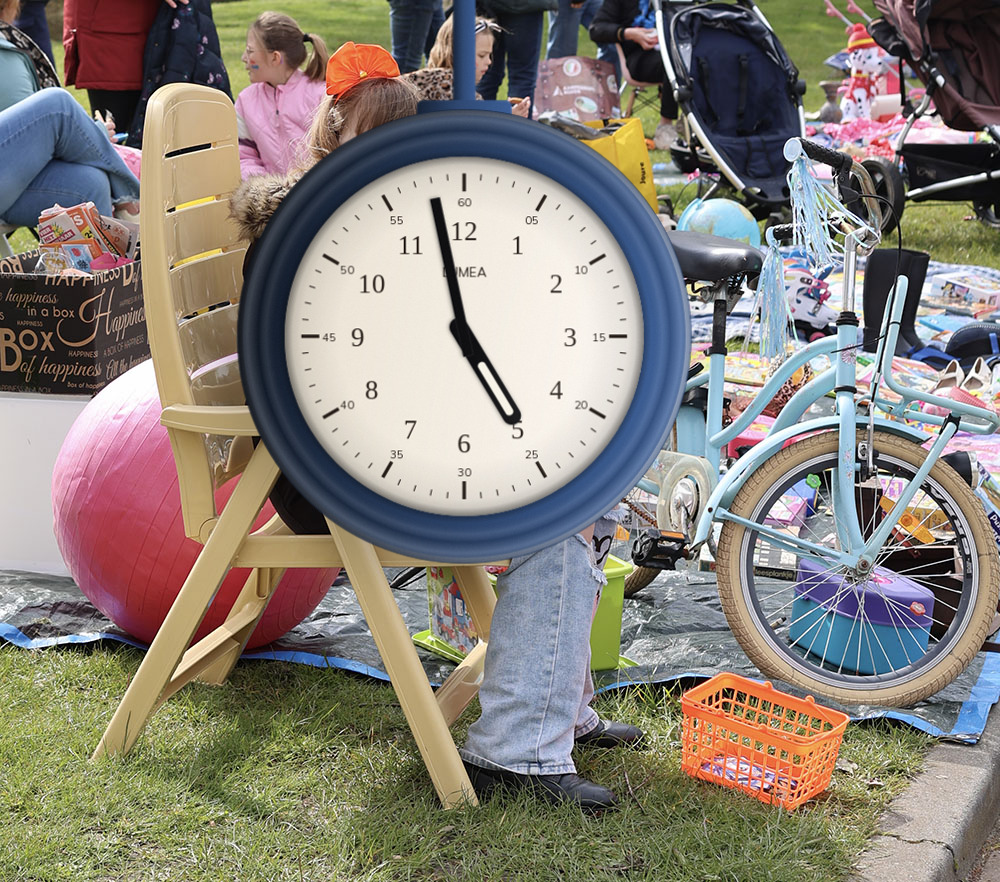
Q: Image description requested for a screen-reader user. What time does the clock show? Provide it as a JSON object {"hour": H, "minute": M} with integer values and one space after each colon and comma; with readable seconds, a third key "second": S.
{"hour": 4, "minute": 58}
